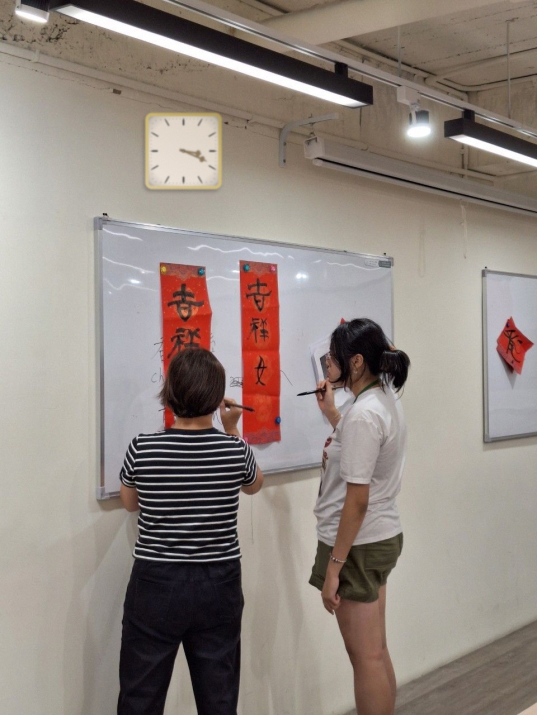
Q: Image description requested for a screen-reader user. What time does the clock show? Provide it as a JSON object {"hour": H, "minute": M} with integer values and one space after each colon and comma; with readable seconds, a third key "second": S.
{"hour": 3, "minute": 19}
